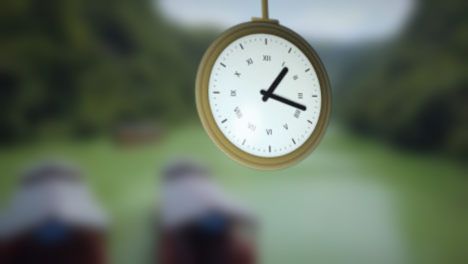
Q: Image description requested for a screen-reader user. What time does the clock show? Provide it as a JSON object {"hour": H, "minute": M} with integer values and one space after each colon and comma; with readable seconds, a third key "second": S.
{"hour": 1, "minute": 18}
